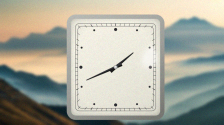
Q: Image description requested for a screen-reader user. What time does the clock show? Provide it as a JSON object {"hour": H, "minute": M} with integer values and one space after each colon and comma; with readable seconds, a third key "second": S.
{"hour": 1, "minute": 41}
